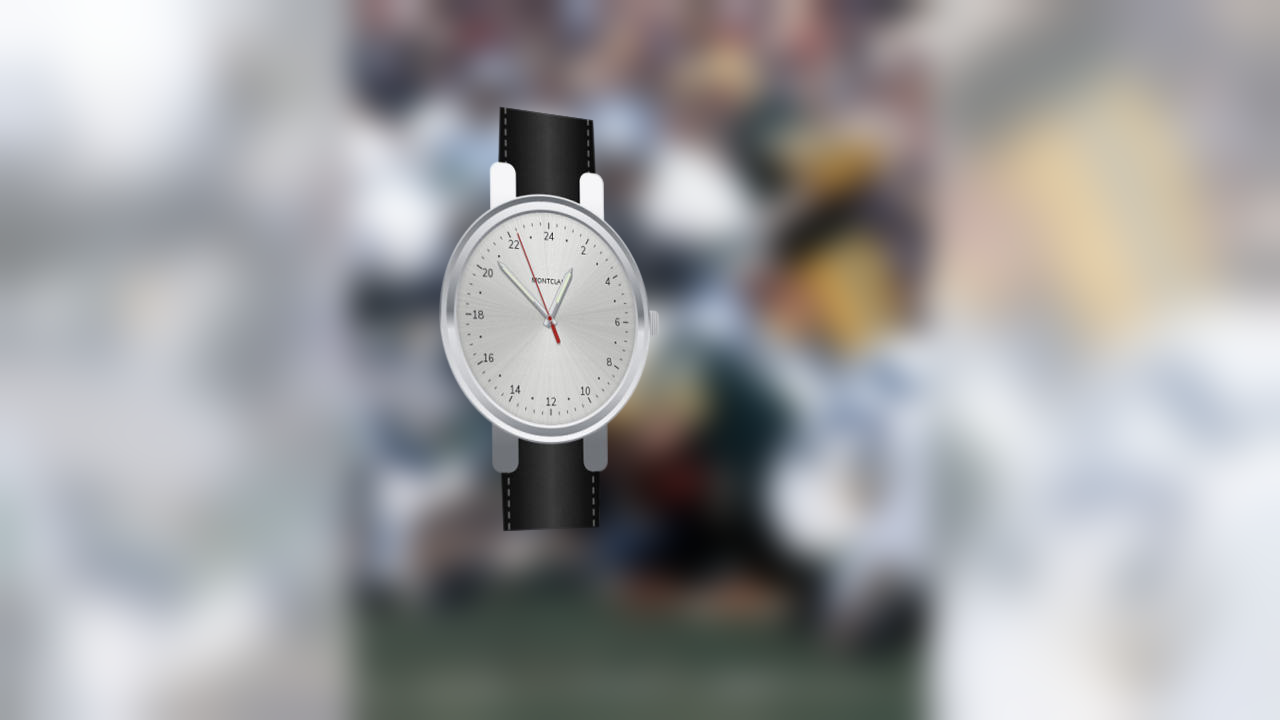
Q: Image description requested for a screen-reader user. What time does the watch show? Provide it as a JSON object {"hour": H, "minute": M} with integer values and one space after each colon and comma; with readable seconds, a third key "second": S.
{"hour": 1, "minute": 51, "second": 56}
